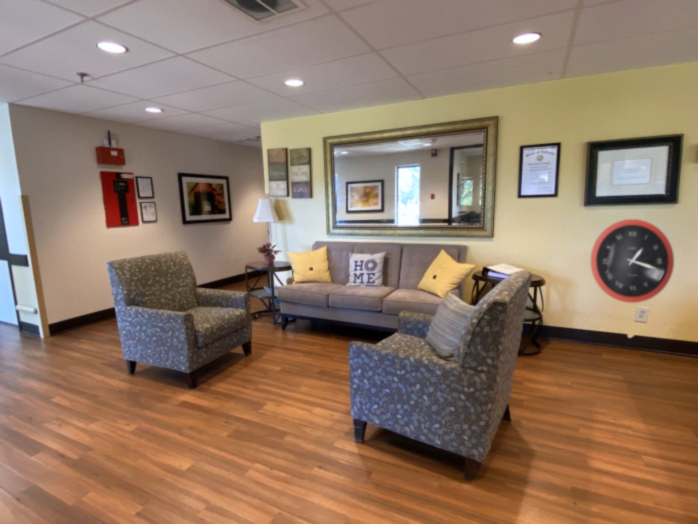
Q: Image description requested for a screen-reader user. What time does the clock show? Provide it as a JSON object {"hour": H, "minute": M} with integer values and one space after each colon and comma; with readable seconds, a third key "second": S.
{"hour": 1, "minute": 18}
